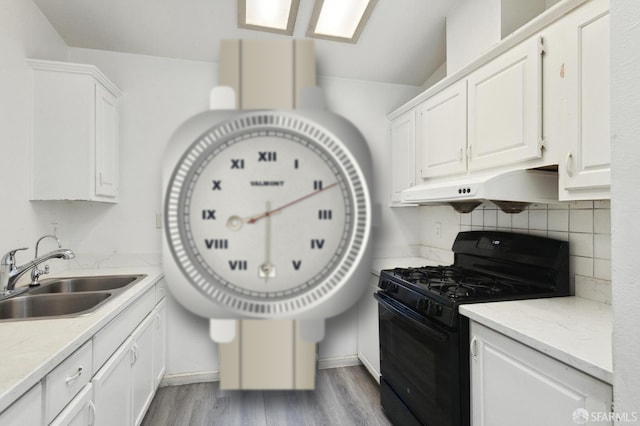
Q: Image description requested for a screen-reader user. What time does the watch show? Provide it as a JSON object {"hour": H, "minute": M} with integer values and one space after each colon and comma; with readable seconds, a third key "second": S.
{"hour": 8, "minute": 30, "second": 11}
